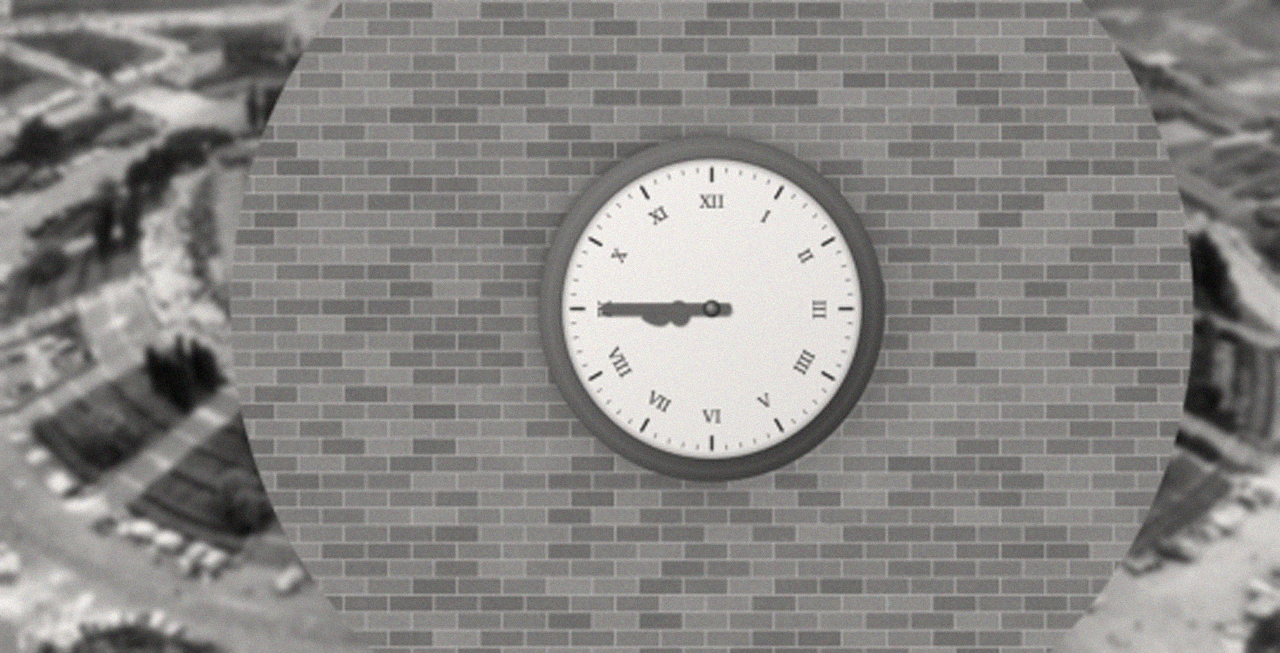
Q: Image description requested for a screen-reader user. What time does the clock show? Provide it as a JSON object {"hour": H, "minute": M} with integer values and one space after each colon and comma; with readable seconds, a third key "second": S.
{"hour": 8, "minute": 45}
